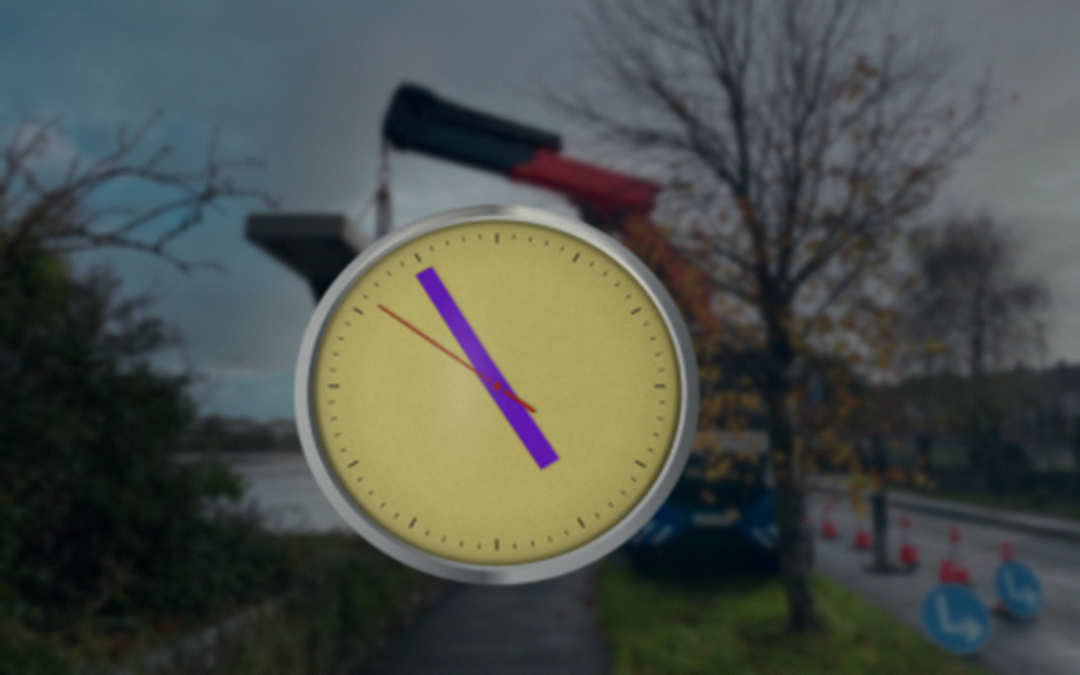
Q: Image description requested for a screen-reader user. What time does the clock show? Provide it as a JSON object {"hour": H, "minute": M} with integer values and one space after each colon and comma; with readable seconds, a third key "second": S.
{"hour": 4, "minute": 54, "second": 51}
